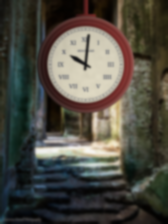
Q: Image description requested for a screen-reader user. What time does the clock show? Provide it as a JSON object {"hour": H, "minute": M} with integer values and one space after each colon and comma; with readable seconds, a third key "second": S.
{"hour": 10, "minute": 1}
